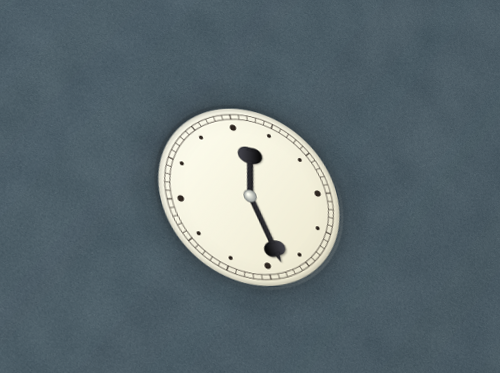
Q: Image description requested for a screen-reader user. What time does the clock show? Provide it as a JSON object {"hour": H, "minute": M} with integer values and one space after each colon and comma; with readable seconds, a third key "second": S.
{"hour": 12, "minute": 28}
